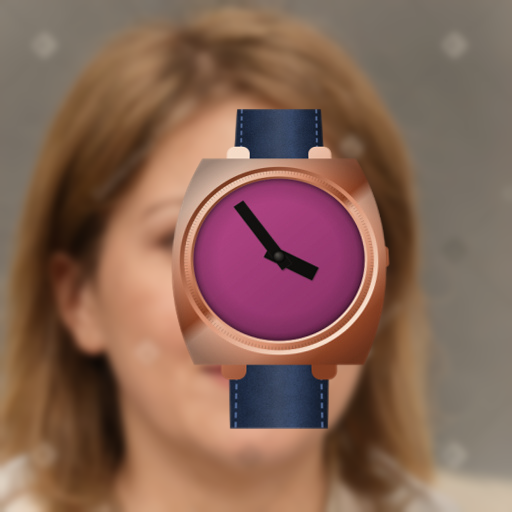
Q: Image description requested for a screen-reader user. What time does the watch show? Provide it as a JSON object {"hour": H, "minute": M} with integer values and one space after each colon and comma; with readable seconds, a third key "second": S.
{"hour": 3, "minute": 54}
